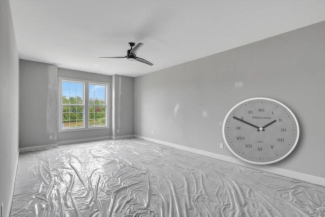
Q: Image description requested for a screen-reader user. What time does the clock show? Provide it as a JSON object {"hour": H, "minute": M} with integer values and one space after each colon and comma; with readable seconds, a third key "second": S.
{"hour": 1, "minute": 49}
